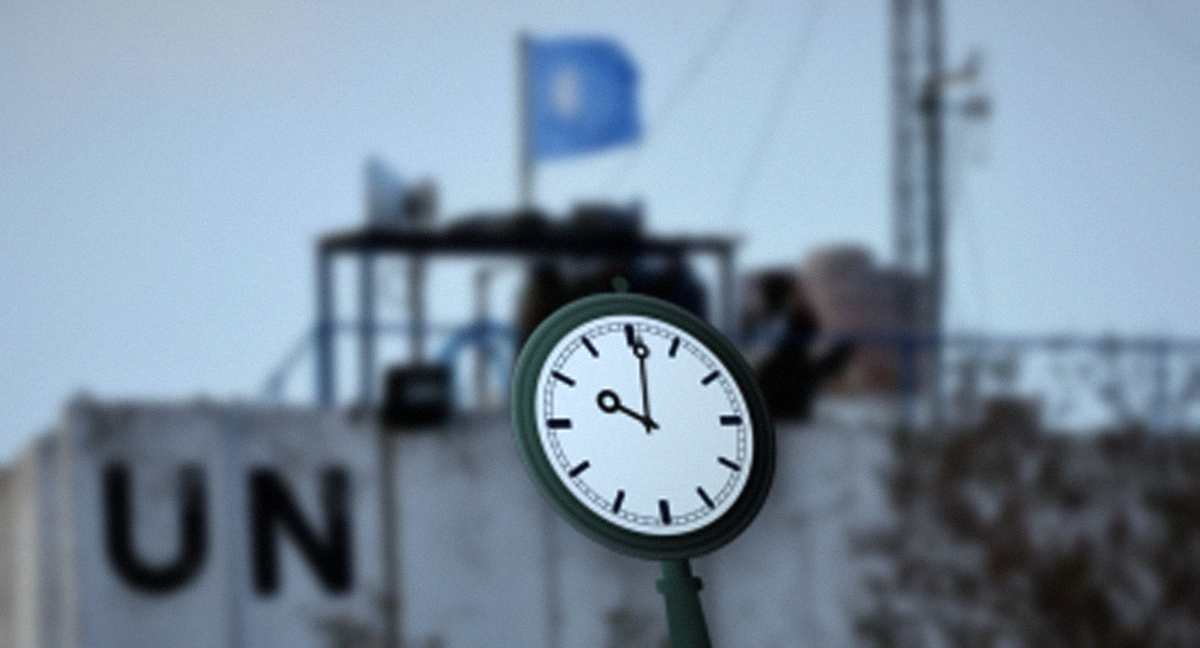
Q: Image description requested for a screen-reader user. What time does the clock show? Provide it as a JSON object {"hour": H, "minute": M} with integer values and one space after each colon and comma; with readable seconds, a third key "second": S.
{"hour": 10, "minute": 1}
